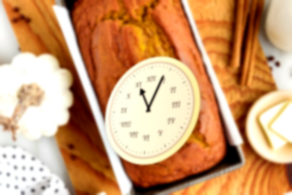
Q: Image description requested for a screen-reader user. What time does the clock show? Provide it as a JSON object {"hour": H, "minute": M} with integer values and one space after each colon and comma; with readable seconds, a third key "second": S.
{"hour": 11, "minute": 4}
